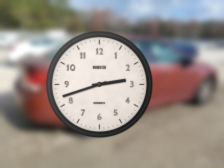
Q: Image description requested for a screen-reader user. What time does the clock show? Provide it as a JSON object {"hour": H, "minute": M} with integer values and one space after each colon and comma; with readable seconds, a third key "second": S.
{"hour": 2, "minute": 42}
